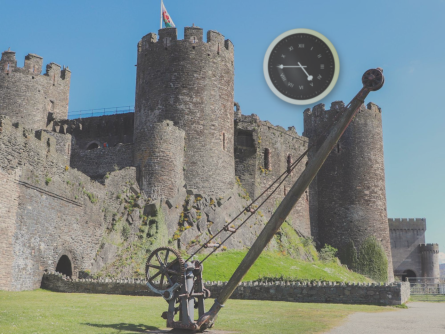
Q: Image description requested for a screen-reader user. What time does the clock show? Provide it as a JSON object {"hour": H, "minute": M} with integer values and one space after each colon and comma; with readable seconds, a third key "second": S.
{"hour": 4, "minute": 45}
